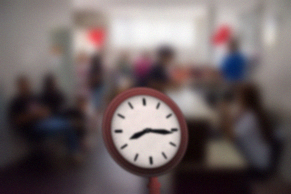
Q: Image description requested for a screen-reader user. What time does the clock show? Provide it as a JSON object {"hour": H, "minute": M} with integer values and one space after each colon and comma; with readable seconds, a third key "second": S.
{"hour": 8, "minute": 16}
